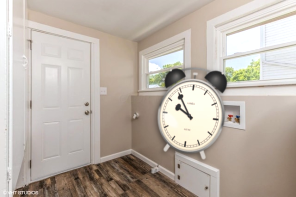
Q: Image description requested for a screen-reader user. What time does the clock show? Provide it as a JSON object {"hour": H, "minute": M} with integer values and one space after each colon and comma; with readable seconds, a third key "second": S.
{"hour": 9, "minute": 54}
